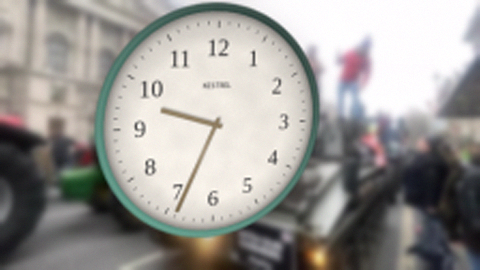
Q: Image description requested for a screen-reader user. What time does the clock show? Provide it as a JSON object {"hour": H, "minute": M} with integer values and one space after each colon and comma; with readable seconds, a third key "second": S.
{"hour": 9, "minute": 34}
